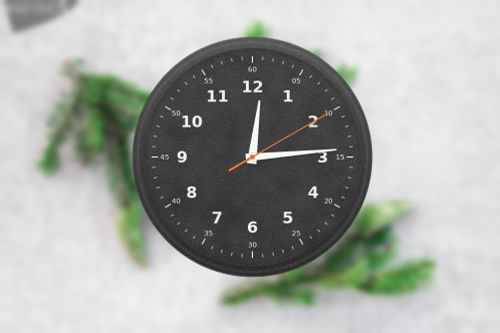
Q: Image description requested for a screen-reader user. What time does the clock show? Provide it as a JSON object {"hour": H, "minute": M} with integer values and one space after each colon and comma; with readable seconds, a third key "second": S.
{"hour": 12, "minute": 14, "second": 10}
